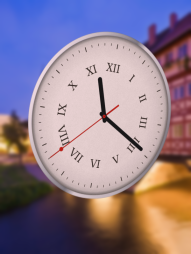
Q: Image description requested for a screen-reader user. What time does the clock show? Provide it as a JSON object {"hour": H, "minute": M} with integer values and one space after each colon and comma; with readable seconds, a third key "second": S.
{"hour": 11, "minute": 19, "second": 38}
